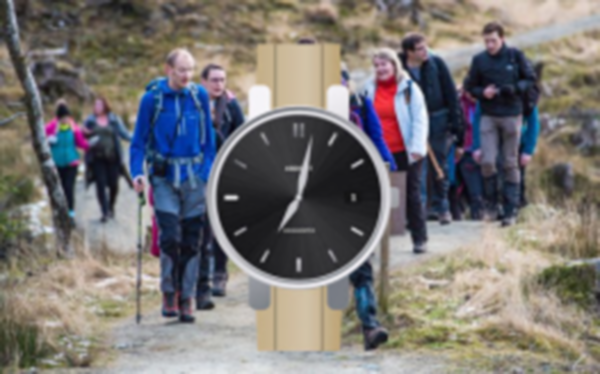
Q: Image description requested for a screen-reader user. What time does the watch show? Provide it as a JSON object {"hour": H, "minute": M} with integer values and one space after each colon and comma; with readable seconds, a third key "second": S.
{"hour": 7, "minute": 2}
